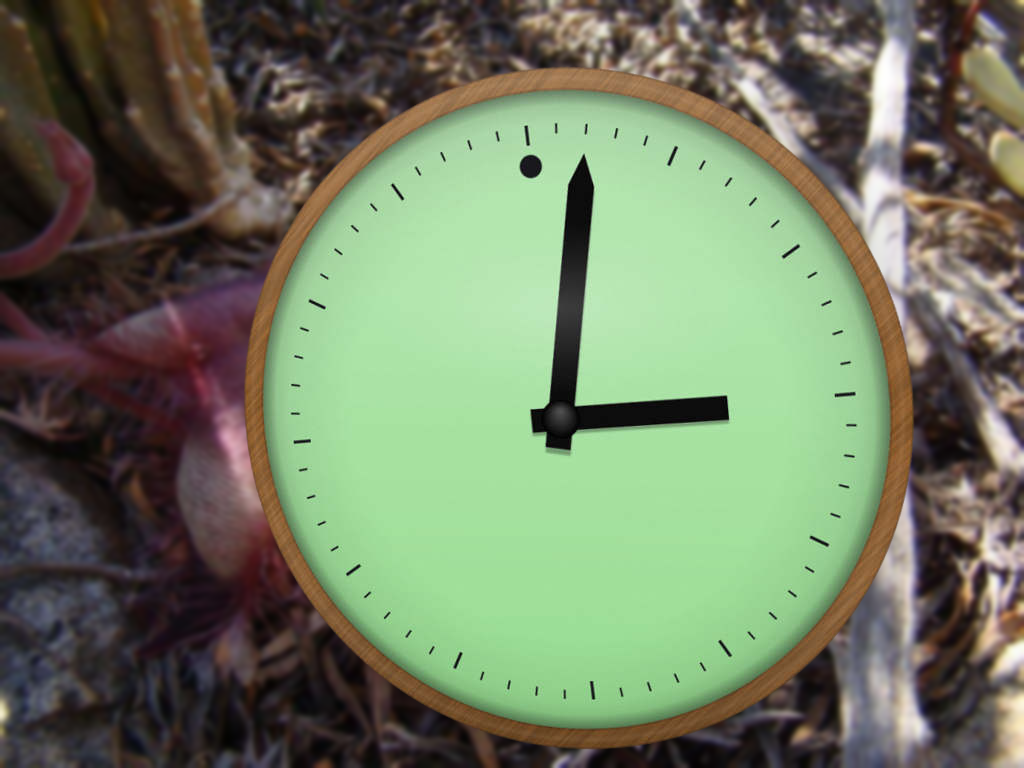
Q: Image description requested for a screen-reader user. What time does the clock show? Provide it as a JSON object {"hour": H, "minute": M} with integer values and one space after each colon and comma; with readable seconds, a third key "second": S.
{"hour": 3, "minute": 2}
